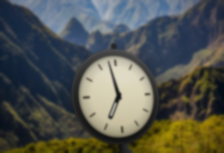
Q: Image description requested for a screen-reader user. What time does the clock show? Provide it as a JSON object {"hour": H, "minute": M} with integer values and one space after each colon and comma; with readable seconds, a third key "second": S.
{"hour": 6, "minute": 58}
